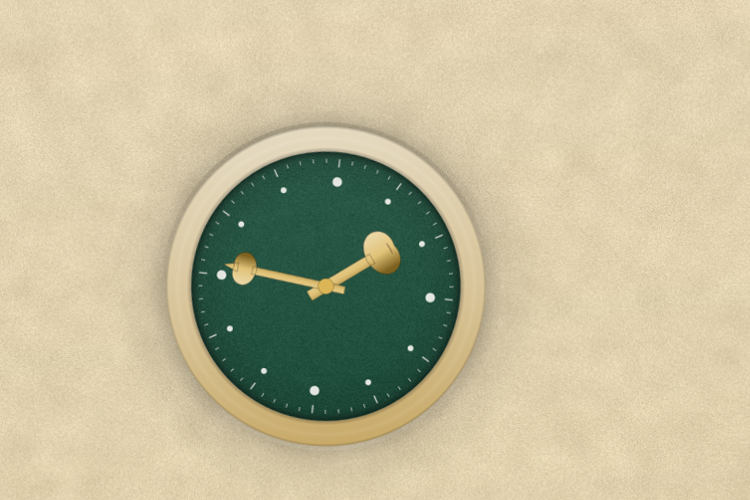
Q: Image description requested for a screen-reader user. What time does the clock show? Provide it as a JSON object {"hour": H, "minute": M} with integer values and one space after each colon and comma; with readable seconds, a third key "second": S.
{"hour": 1, "minute": 46}
